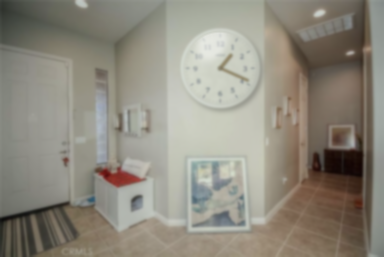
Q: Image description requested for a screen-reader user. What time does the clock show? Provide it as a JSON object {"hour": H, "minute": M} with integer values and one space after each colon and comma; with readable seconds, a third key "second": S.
{"hour": 1, "minute": 19}
